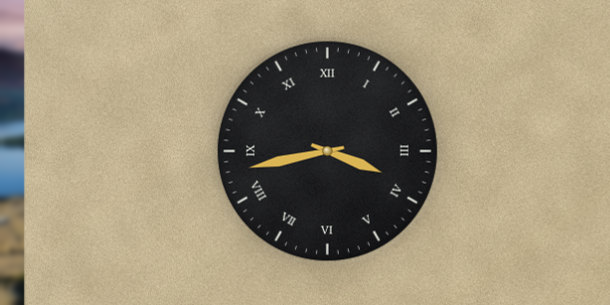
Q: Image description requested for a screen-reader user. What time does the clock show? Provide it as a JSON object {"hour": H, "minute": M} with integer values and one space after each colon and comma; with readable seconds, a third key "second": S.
{"hour": 3, "minute": 43}
